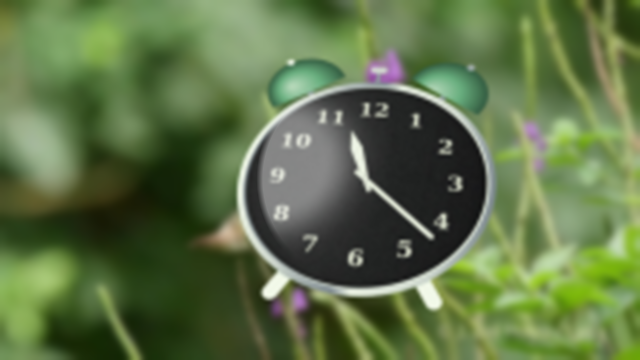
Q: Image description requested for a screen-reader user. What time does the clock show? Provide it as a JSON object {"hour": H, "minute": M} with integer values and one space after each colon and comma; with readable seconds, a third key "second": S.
{"hour": 11, "minute": 22}
